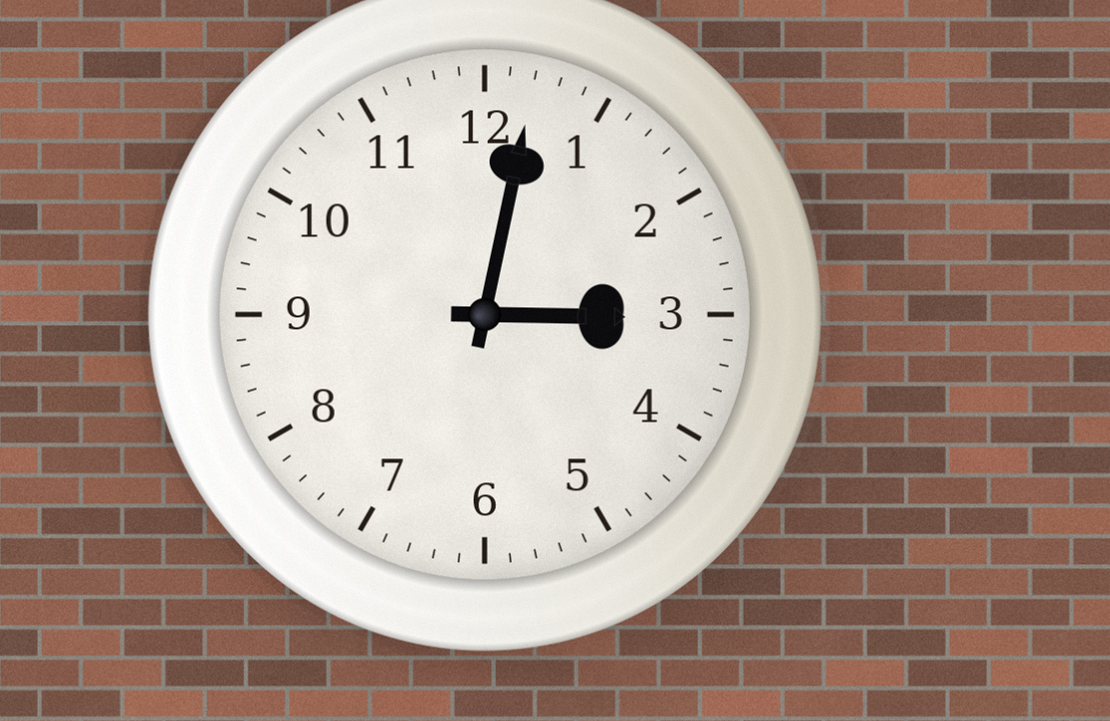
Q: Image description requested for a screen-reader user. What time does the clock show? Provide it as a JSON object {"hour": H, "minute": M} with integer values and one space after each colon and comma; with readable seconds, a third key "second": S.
{"hour": 3, "minute": 2}
